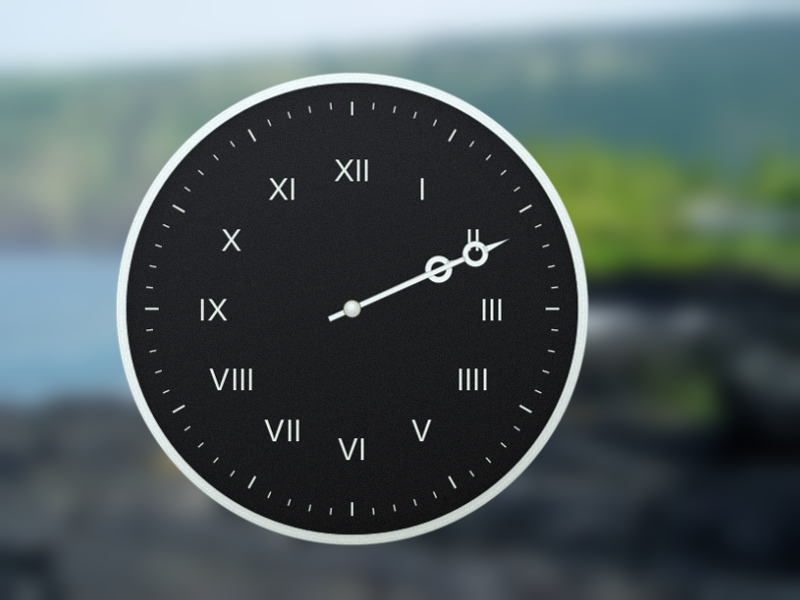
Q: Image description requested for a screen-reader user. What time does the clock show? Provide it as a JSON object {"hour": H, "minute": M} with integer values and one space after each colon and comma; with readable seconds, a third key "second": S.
{"hour": 2, "minute": 11}
